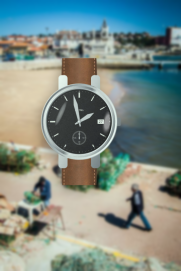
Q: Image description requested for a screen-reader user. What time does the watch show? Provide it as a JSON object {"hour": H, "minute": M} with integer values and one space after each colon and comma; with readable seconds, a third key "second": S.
{"hour": 1, "minute": 58}
